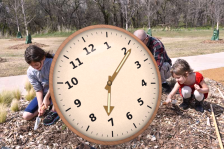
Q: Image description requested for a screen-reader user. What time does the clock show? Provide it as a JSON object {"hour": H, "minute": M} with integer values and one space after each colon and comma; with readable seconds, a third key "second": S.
{"hour": 7, "minute": 11}
